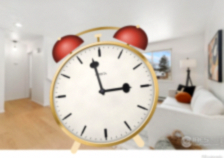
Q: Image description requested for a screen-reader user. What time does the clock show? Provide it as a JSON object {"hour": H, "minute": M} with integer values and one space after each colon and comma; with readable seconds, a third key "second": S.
{"hour": 2, "minute": 58}
